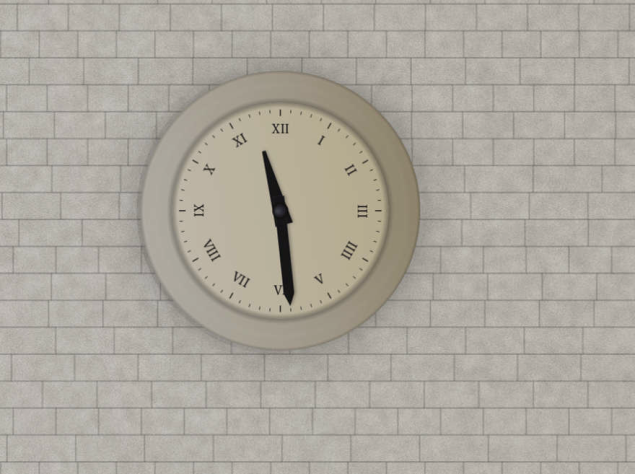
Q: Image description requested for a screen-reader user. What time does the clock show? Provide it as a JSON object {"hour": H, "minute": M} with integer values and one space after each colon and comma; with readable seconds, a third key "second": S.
{"hour": 11, "minute": 29}
